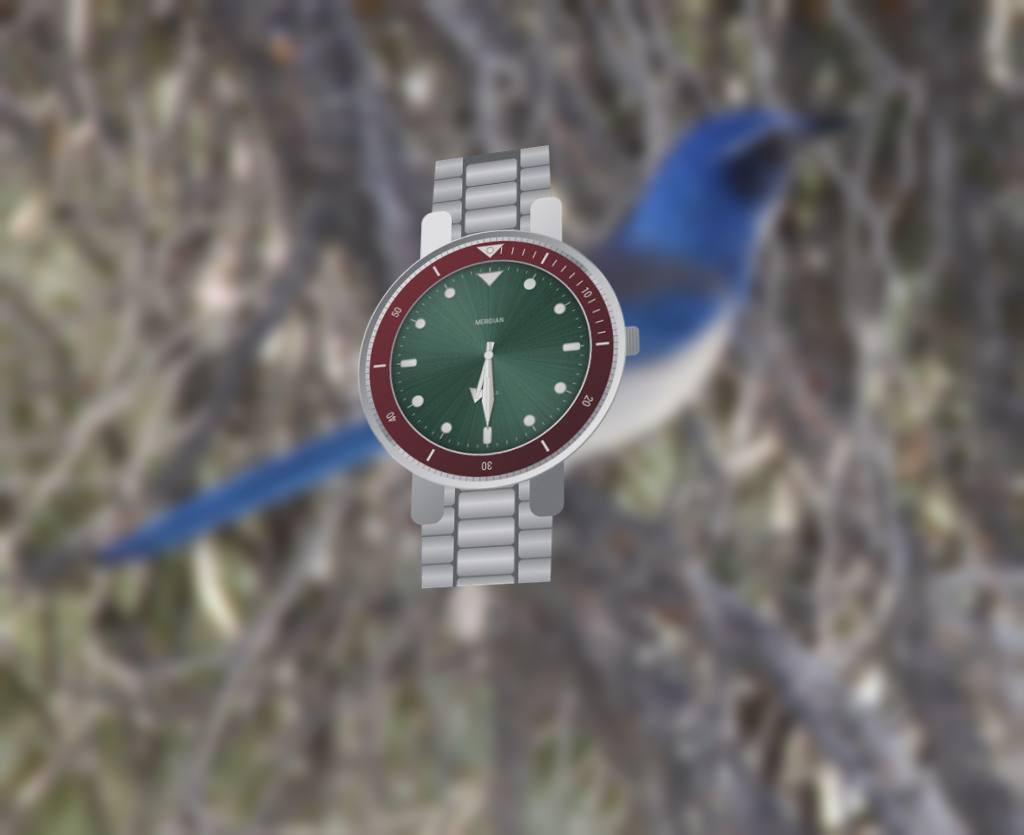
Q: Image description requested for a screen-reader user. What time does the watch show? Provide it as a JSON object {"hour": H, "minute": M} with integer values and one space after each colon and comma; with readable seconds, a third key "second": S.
{"hour": 6, "minute": 30}
